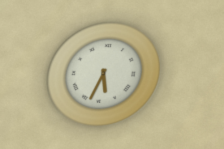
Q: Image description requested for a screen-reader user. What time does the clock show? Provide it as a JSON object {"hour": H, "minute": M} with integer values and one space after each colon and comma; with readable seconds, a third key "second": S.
{"hour": 5, "minute": 33}
